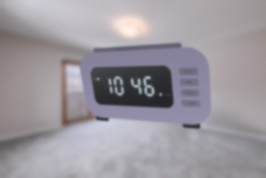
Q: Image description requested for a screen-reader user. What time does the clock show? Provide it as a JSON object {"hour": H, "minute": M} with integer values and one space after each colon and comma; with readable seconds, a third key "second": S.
{"hour": 10, "minute": 46}
